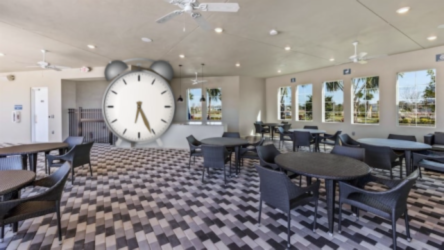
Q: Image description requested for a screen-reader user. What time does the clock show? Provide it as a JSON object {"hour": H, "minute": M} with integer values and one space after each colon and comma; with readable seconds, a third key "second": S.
{"hour": 6, "minute": 26}
